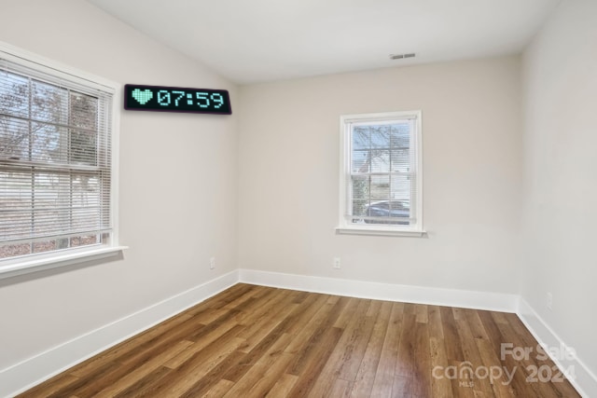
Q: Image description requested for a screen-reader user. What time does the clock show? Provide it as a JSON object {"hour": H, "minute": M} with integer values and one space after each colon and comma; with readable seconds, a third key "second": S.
{"hour": 7, "minute": 59}
